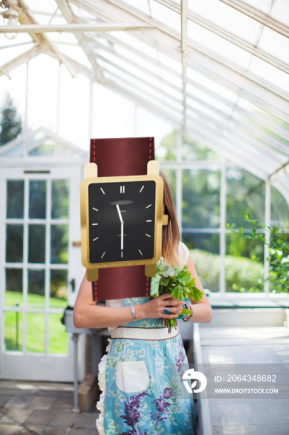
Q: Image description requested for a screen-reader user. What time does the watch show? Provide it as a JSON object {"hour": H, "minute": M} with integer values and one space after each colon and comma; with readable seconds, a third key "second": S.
{"hour": 11, "minute": 30}
